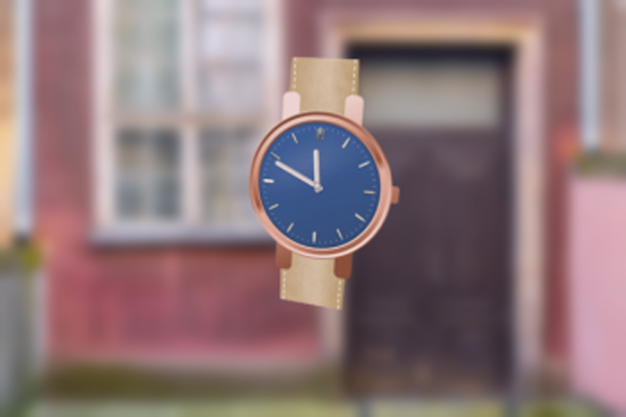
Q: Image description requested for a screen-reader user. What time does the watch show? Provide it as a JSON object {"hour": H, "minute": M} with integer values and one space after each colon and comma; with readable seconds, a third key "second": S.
{"hour": 11, "minute": 49}
